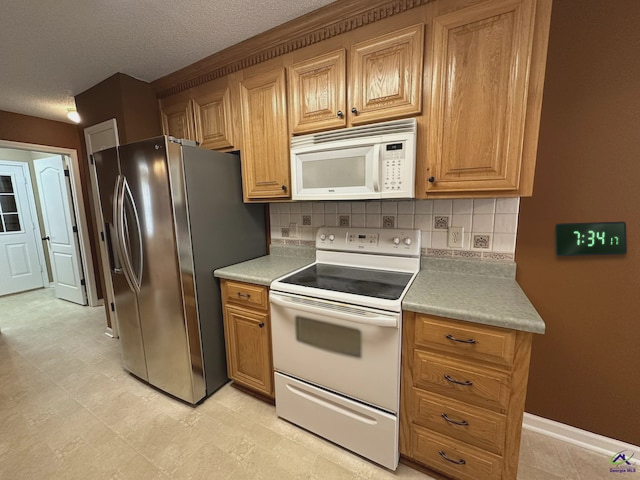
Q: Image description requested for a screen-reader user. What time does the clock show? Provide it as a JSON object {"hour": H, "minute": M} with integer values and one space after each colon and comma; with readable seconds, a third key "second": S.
{"hour": 7, "minute": 34, "second": 17}
